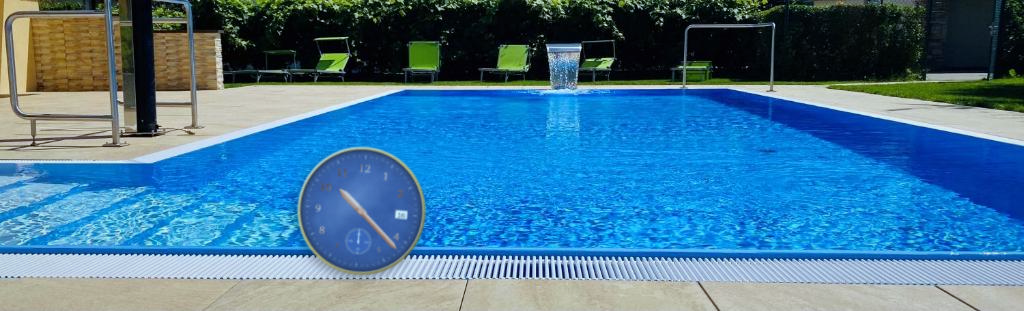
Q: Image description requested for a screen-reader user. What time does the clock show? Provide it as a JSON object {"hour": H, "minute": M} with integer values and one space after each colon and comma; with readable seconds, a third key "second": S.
{"hour": 10, "minute": 22}
